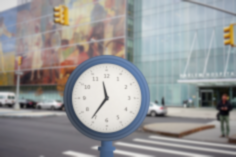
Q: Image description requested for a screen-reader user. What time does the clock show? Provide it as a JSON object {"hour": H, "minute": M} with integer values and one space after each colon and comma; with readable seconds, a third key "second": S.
{"hour": 11, "minute": 36}
